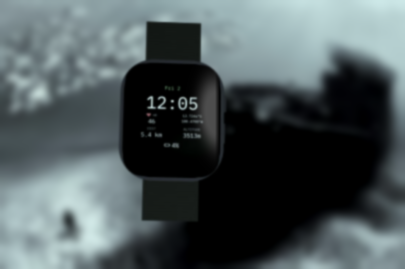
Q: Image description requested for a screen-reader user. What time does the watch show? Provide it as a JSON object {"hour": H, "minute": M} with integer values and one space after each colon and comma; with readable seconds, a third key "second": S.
{"hour": 12, "minute": 5}
